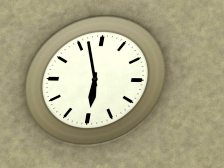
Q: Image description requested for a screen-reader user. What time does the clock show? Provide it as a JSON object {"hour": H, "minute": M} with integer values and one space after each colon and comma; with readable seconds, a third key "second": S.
{"hour": 5, "minute": 57}
